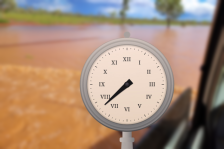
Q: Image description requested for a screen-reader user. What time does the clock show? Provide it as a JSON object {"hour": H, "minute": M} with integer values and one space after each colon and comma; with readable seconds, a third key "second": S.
{"hour": 7, "minute": 38}
